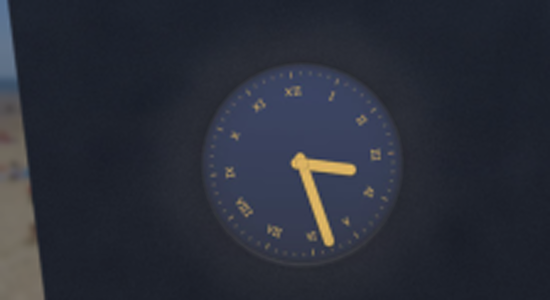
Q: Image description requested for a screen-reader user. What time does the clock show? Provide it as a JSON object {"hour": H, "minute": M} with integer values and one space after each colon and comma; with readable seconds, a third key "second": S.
{"hour": 3, "minute": 28}
